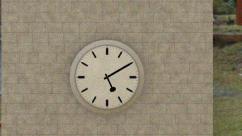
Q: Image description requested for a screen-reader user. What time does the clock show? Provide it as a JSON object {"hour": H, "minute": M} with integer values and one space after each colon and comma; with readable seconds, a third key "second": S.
{"hour": 5, "minute": 10}
